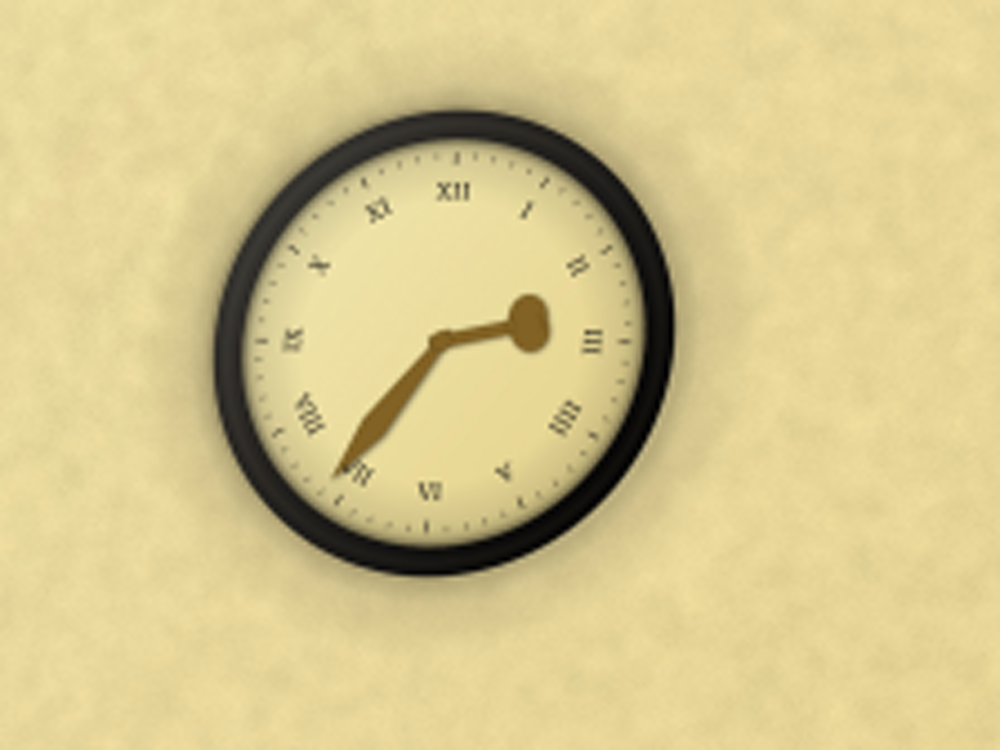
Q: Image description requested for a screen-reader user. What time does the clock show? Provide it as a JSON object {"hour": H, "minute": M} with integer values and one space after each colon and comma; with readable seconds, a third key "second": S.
{"hour": 2, "minute": 36}
